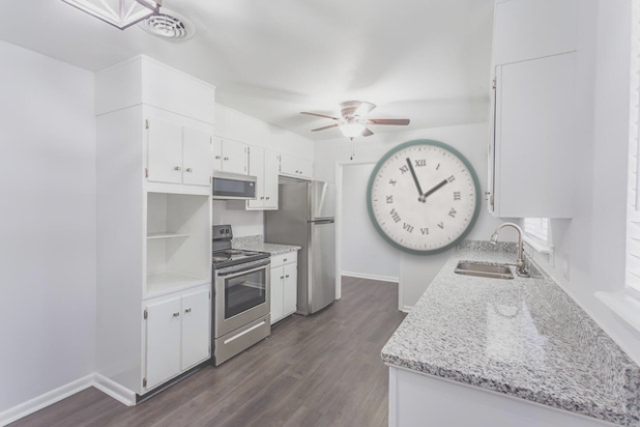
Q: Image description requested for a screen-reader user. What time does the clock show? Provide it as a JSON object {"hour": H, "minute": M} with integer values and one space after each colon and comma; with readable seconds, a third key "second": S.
{"hour": 1, "minute": 57}
